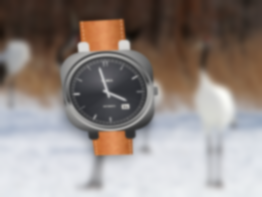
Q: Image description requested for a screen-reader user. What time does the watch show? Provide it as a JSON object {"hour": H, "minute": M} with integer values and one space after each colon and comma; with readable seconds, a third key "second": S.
{"hour": 3, "minute": 58}
